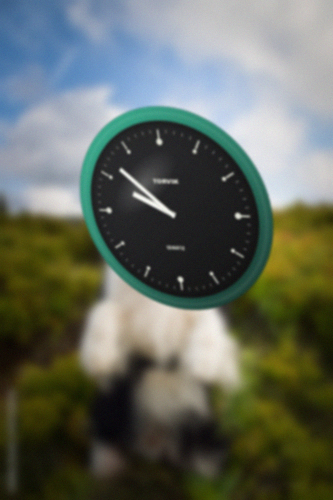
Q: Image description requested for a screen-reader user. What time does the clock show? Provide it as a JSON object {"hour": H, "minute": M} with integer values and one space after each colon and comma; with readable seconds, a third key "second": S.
{"hour": 9, "minute": 52}
